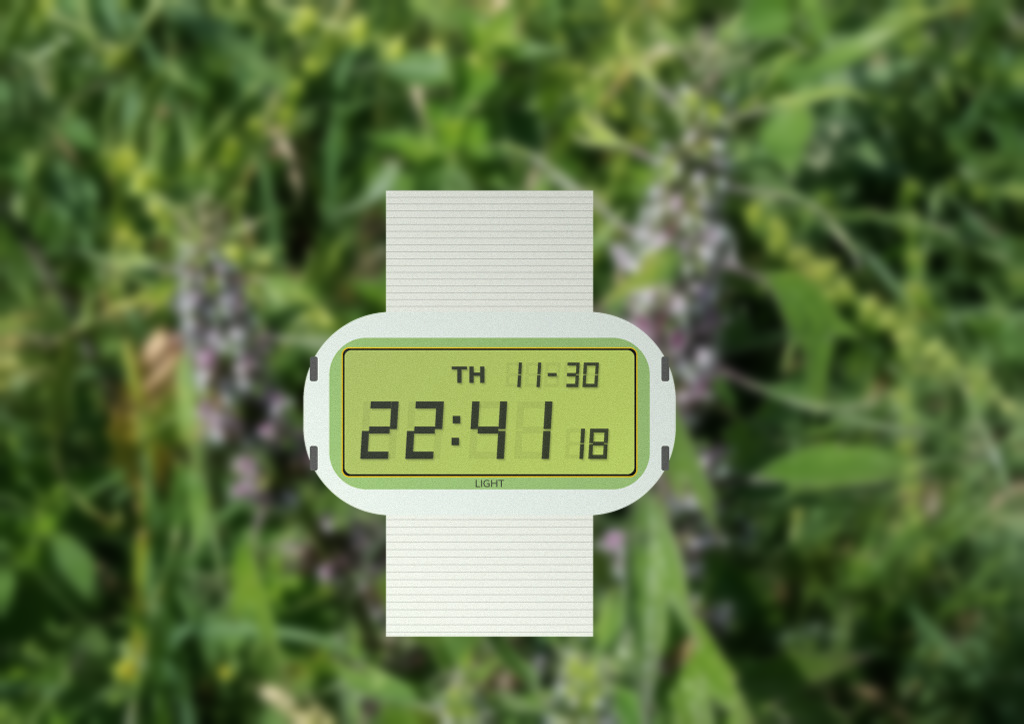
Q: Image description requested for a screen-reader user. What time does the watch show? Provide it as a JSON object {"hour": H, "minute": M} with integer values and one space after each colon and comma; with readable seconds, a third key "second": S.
{"hour": 22, "minute": 41, "second": 18}
